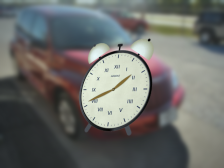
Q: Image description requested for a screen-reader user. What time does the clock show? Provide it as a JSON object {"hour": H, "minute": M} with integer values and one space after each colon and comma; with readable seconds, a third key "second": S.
{"hour": 1, "minute": 41}
